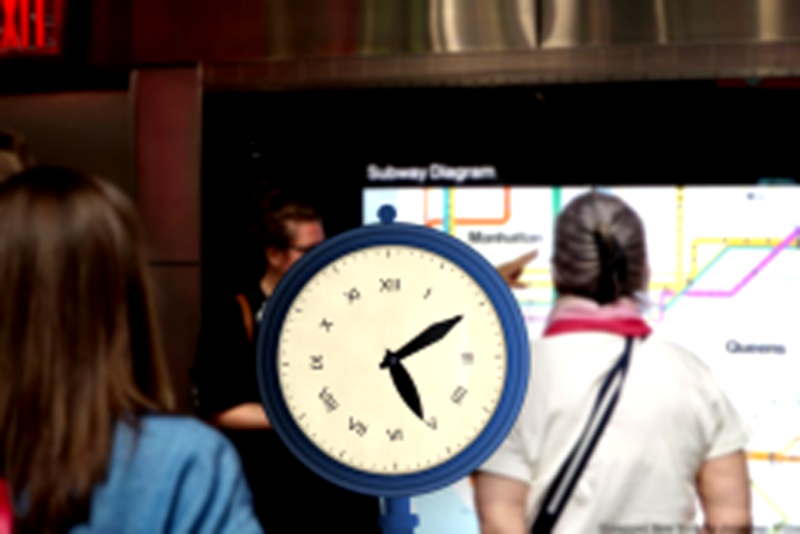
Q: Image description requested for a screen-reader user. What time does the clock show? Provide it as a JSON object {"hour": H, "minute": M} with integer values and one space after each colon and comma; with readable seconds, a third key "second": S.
{"hour": 5, "minute": 10}
